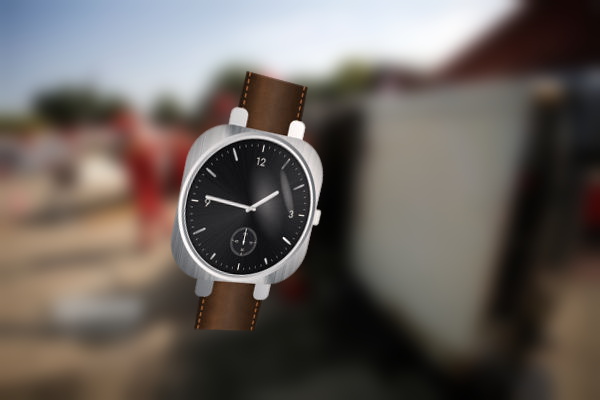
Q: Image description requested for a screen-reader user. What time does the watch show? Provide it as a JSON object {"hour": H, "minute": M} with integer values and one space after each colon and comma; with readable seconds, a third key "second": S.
{"hour": 1, "minute": 46}
